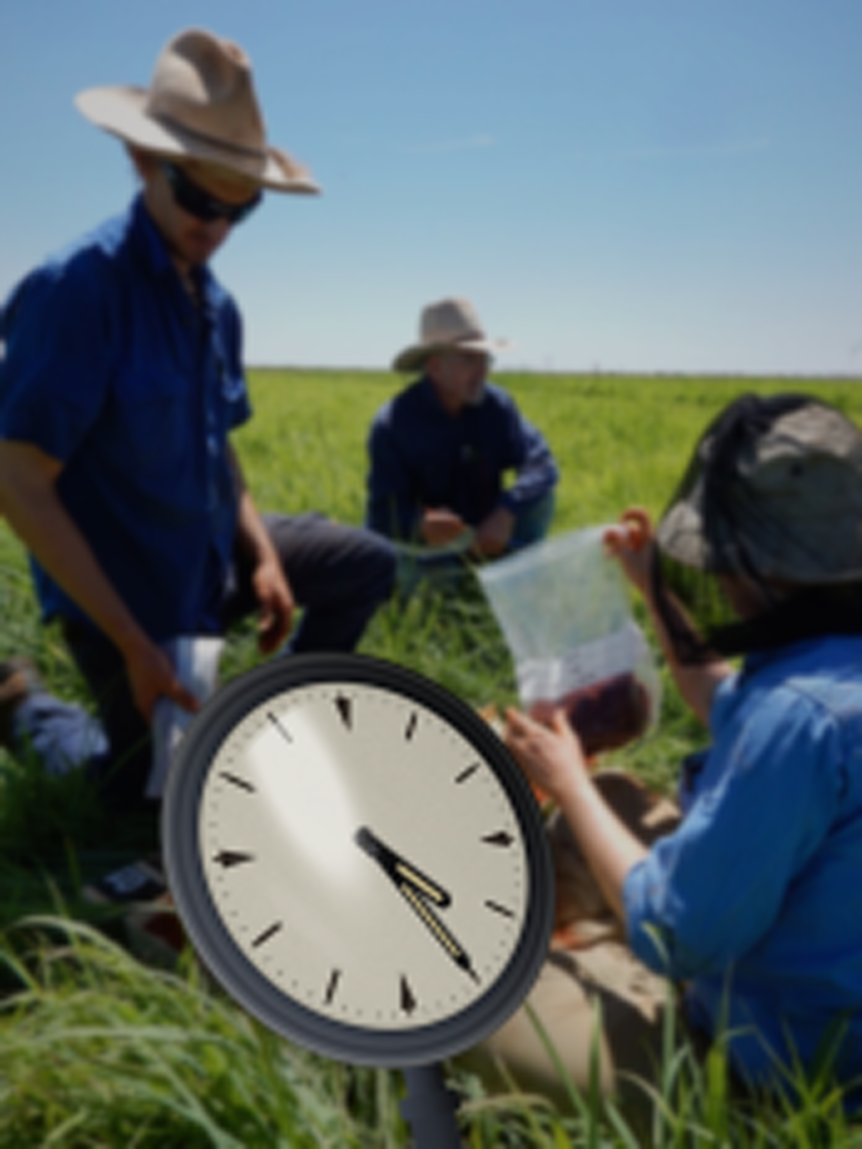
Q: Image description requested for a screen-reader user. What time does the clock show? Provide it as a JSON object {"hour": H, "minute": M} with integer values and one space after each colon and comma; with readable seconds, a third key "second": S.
{"hour": 4, "minute": 25}
